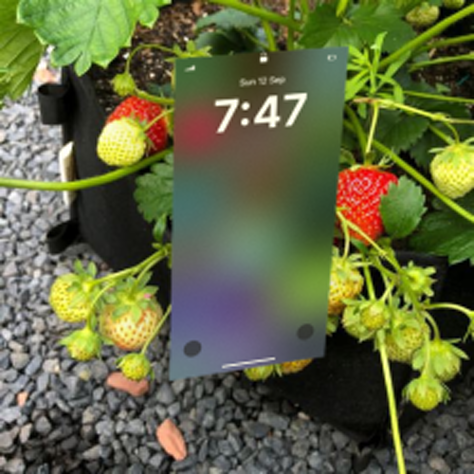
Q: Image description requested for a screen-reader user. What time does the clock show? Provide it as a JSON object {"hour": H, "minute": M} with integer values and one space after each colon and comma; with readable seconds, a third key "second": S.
{"hour": 7, "minute": 47}
